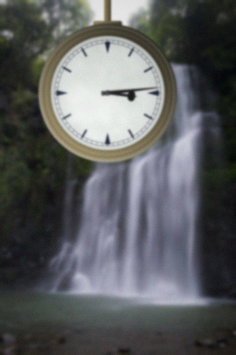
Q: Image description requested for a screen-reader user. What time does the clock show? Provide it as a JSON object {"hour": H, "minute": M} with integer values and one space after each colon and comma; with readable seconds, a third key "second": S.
{"hour": 3, "minute": 14}
